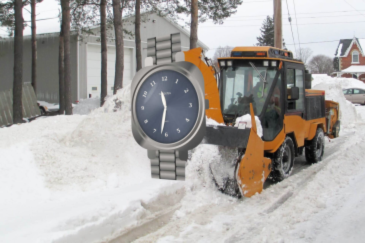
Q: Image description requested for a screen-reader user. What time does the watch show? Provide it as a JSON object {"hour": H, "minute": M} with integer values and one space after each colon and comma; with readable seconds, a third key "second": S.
{"hour": 11, "minute": 32}
